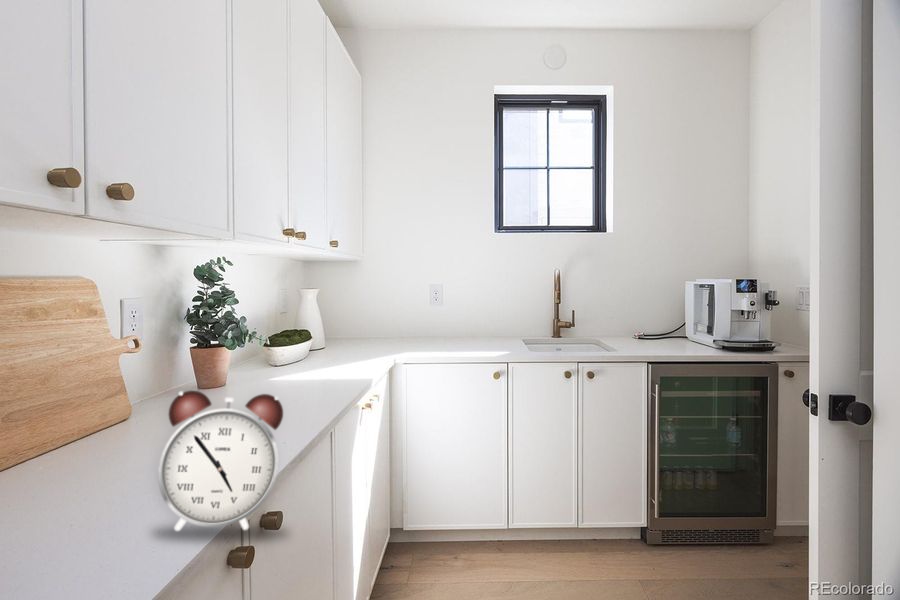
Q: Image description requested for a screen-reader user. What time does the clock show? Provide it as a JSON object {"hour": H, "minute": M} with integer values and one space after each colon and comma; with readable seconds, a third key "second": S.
{"hour": 4, "minute": 53}
